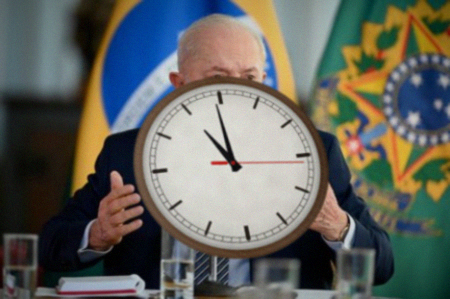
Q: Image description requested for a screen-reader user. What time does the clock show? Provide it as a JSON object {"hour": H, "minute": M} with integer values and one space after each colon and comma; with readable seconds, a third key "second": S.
{"hour": 10, "minute": 59, "second": 16}
